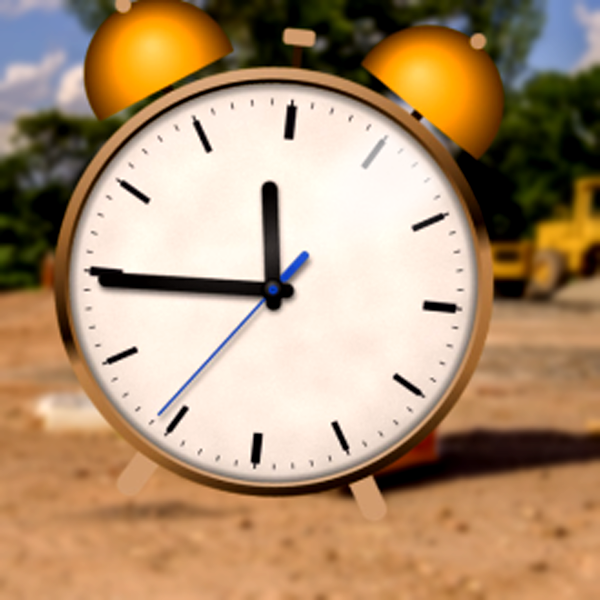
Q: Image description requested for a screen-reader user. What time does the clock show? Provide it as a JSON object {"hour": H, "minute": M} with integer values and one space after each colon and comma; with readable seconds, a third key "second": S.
{"hour": 11, "minute": 44, "second": 36}
